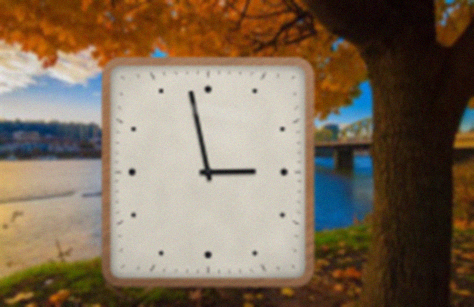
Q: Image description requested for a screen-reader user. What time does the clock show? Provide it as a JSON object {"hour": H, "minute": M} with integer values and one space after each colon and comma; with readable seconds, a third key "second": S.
{"hour": 2, "minute": 58}
